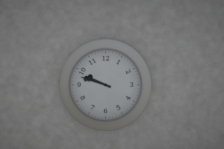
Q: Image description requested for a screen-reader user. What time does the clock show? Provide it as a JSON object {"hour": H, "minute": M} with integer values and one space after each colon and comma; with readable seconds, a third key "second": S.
{"hour": 9, "minute": 48}
